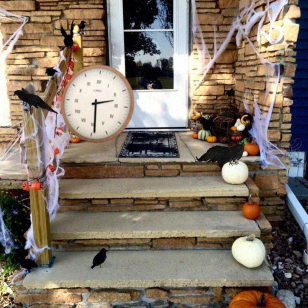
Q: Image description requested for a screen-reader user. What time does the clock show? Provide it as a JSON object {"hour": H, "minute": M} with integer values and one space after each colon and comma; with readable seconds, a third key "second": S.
{"hour": 2, "minute": 29}
